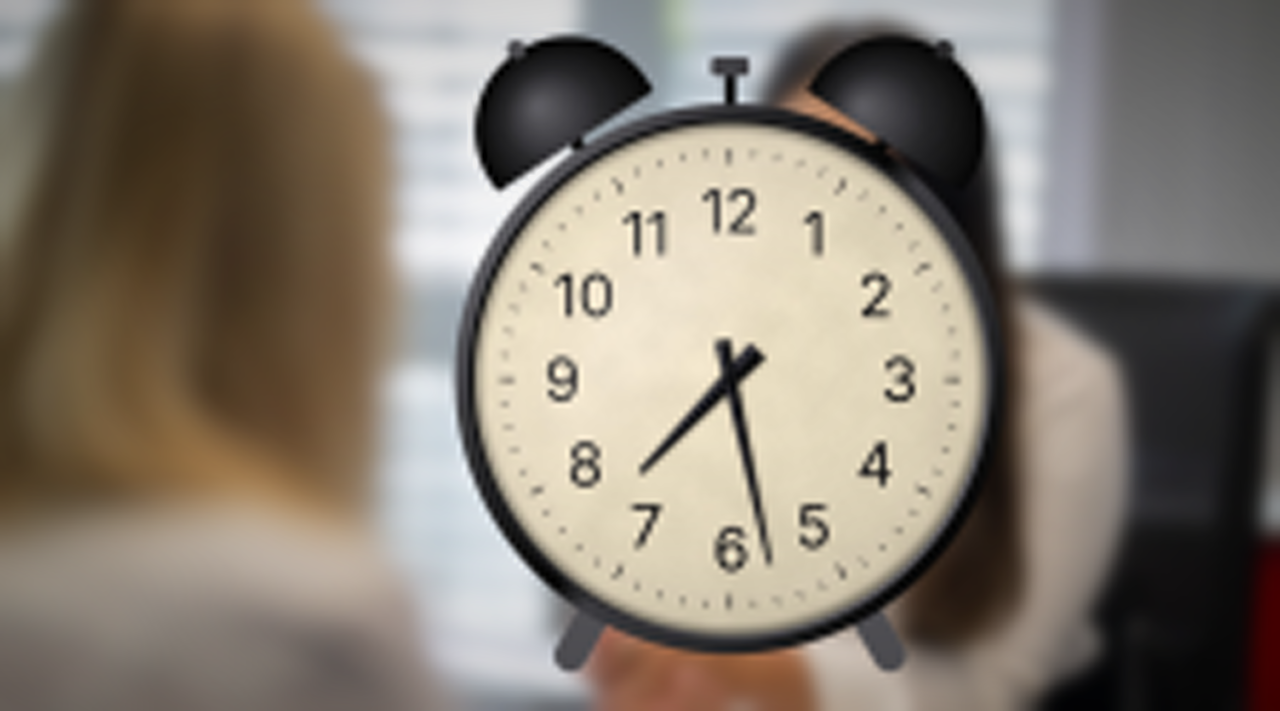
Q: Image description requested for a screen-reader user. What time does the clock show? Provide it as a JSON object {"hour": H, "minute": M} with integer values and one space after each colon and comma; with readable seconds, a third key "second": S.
{"hour": 7, "minute": 28}
